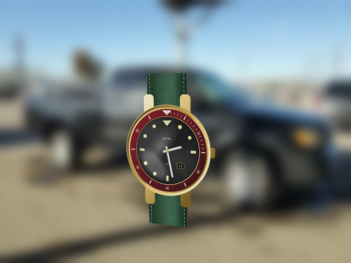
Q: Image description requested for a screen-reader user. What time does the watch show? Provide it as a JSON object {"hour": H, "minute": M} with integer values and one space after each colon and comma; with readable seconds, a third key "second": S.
{"hour": 2, "minute": 28}
